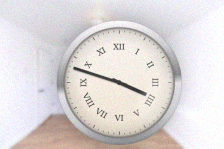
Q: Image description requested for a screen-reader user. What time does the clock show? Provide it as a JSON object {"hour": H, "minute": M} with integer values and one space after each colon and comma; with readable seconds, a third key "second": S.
{"hour": 3, "minute": 48}
